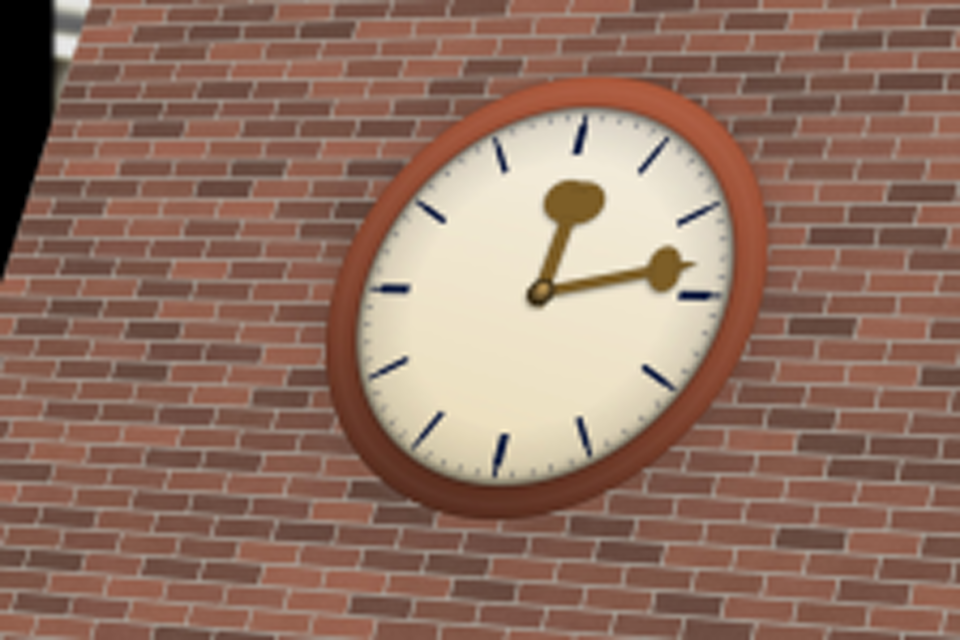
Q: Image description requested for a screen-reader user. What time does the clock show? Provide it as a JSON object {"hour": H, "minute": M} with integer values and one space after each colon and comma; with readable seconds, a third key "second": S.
{"hour": 12, "minute": 13}
